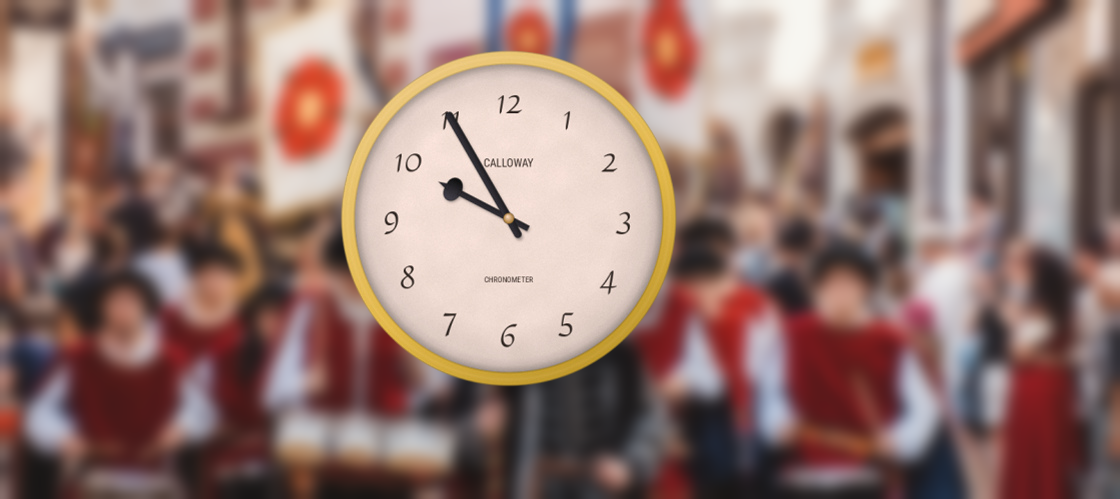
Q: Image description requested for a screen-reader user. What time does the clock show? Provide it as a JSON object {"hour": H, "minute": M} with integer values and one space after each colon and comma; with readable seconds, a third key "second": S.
{"hour": 9, "minute": 55}
